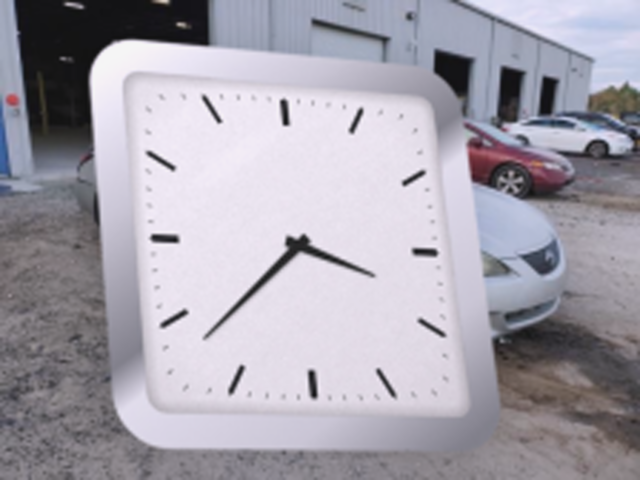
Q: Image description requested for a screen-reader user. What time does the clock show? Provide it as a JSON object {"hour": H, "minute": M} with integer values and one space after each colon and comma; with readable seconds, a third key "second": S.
{"hour": 3, "minute": 38}
